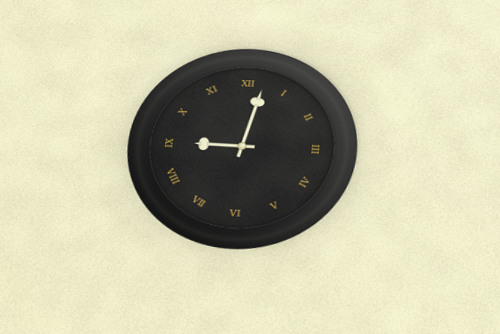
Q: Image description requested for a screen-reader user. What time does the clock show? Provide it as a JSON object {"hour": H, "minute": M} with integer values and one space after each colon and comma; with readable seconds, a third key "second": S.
{"hour": 9, "minute": 2}
